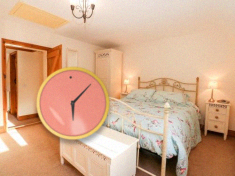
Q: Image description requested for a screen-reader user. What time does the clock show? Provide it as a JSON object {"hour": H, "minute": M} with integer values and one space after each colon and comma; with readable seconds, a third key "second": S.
{"hour": 6, "minute": 8}
